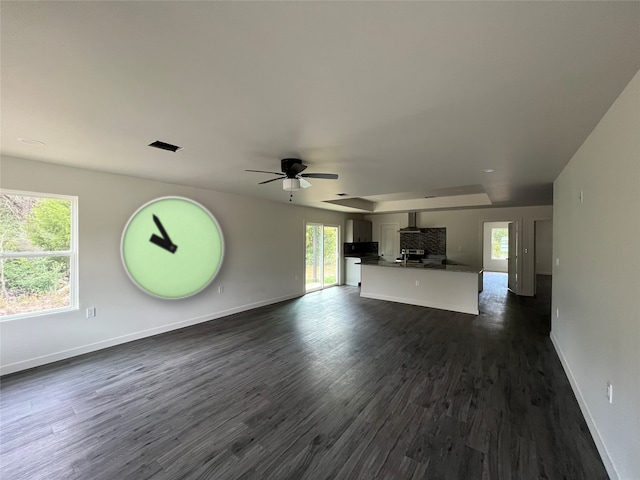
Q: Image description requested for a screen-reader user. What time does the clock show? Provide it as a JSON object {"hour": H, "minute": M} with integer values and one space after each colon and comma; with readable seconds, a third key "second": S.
{"hour": 9, "minute": 55}
